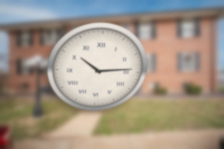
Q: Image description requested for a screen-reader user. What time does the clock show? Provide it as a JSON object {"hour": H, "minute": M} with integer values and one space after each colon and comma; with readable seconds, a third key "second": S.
{"hour": 10, "minute": 14}
